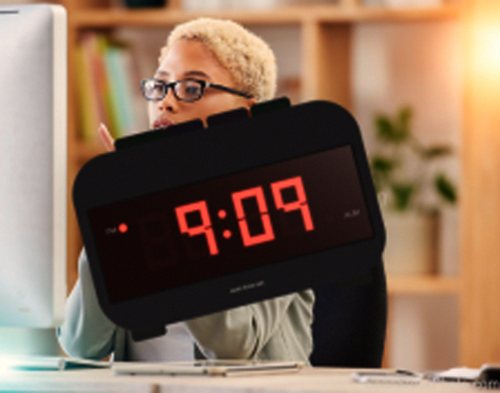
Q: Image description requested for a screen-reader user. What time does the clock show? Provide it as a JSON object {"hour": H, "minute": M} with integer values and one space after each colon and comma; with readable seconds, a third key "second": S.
{"hour": 9, "minute": 9}
